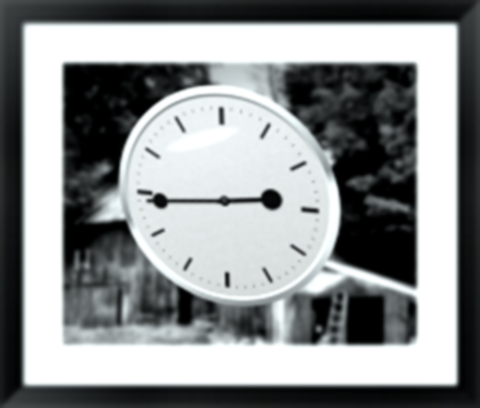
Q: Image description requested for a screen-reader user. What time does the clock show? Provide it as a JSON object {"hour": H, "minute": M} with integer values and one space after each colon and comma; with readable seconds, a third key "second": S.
{"hour": 2, "minute": 44}
